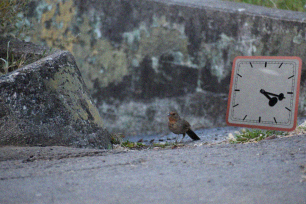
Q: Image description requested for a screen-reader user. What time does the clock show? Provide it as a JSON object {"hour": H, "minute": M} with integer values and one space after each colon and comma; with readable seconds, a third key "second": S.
{"hour": 4, "minute": 17}
